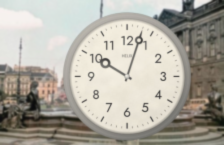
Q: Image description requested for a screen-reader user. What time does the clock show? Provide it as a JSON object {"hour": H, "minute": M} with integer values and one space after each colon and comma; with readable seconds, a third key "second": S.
{"hour": 10, "minute": 3}
